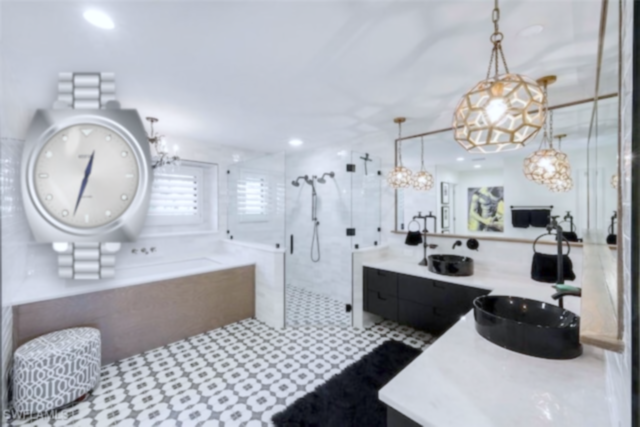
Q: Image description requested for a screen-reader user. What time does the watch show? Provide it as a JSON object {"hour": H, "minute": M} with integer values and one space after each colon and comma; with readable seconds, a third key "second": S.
{"hour": 12, "minute": 33}
